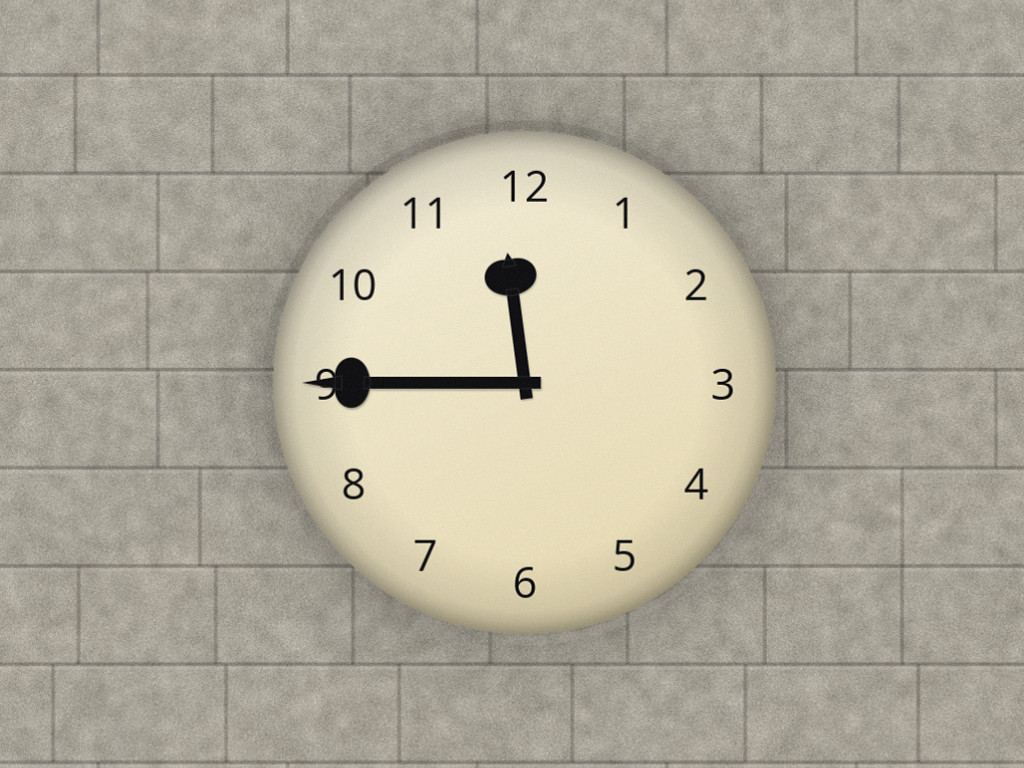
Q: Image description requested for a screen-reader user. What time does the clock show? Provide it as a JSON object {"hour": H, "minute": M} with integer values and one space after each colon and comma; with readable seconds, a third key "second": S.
{"hour": 11, "minute": 45}
